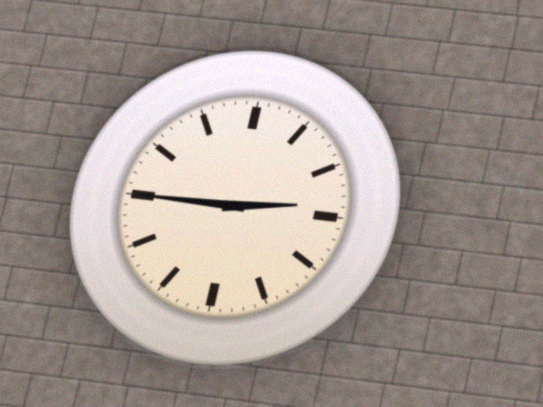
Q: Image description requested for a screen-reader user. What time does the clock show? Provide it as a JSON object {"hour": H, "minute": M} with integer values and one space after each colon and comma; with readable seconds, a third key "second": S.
{"hour": 2, "minute": 45}
